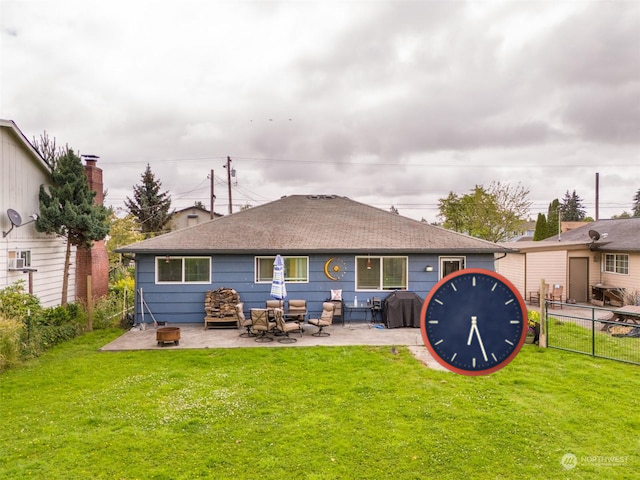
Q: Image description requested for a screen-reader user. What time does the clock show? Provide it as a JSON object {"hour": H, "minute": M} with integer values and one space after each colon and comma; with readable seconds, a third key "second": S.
{"hour": 6, "minute": 27}
